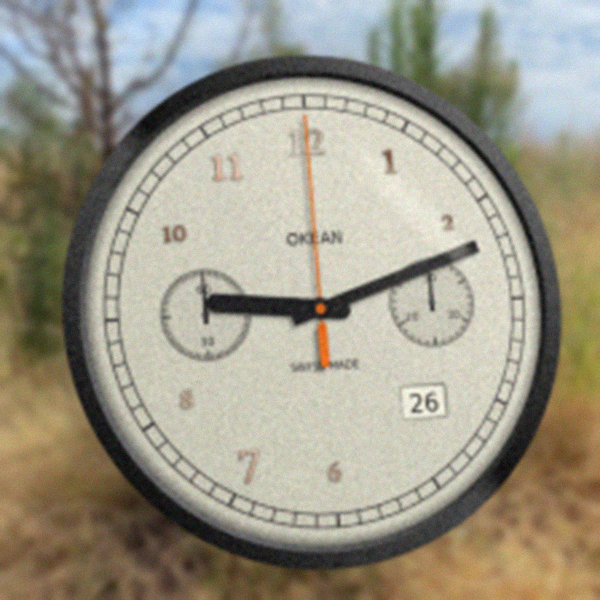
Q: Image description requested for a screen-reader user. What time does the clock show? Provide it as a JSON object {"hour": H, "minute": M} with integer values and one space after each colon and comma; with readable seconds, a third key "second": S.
{"hour": 9, "minute": 12}
